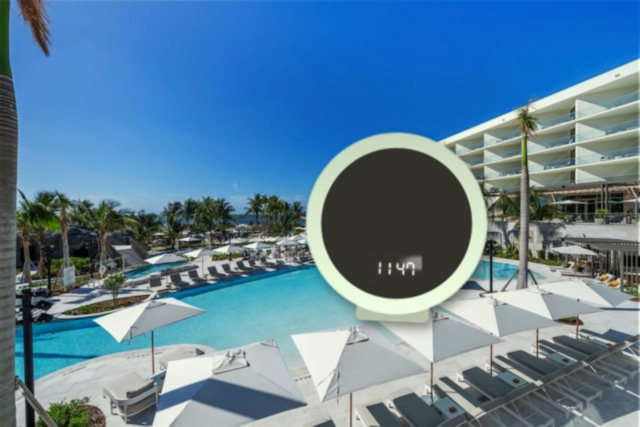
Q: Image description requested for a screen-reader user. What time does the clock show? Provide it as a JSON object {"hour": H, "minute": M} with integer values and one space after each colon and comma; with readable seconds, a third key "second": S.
{"hour": 11, "minute": 47}
